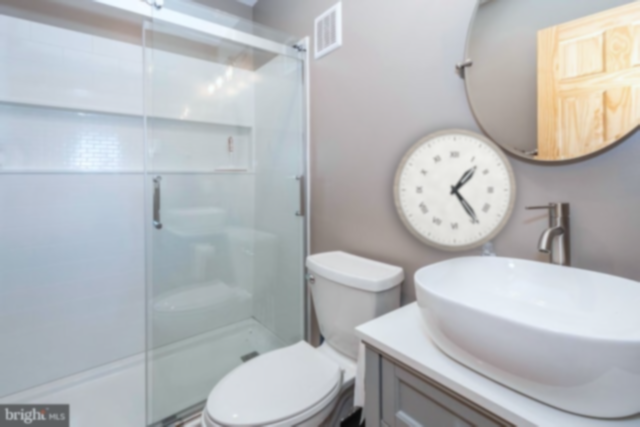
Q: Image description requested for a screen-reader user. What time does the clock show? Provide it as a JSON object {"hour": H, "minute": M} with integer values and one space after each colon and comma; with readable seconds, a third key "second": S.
{"hour": 1, "minute": 24}
